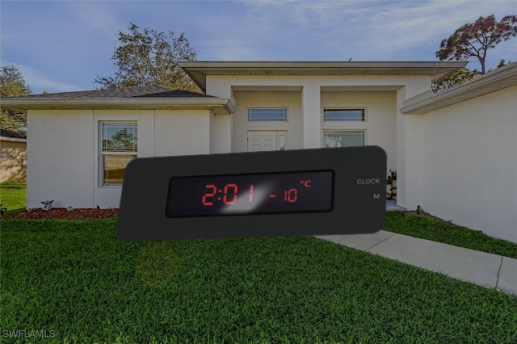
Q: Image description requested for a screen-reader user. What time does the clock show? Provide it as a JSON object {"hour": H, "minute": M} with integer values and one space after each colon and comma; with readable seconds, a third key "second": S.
{"hour": 2, "minute": 1}
